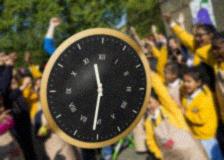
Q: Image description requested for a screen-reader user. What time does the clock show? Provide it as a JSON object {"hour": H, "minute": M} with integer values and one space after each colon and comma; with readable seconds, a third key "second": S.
{"hour": 11, "minute": 31}
